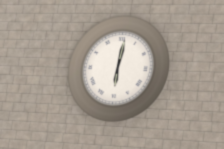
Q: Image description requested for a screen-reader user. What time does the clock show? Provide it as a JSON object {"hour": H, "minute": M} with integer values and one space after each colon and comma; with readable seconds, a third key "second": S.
{"hour": 6, "minute": 1}
